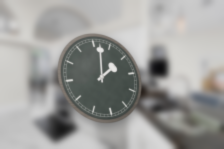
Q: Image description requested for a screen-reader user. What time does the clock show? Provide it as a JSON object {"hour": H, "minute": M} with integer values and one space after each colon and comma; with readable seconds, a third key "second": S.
{"hour": 2, "minute": 2}
